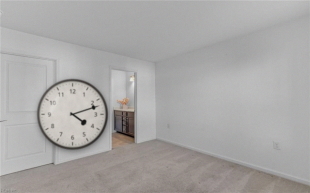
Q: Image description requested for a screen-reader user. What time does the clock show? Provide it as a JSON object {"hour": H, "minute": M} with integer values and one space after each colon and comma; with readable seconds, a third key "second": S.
{"hour": 4, "minute": 12}
